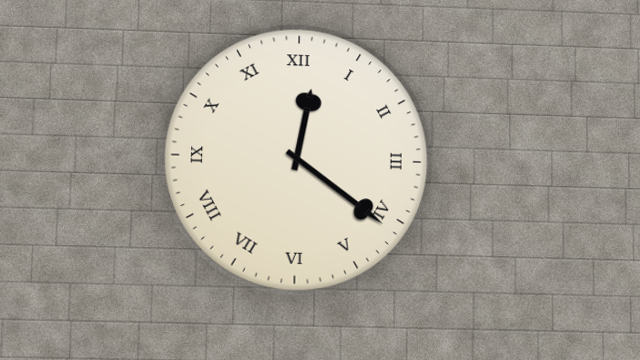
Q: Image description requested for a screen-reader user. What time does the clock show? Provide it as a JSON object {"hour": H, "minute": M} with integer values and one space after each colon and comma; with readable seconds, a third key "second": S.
{"hour": 12, "minute": 21}
